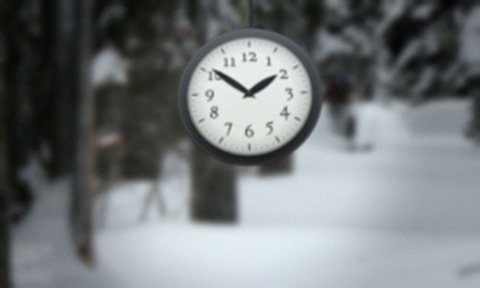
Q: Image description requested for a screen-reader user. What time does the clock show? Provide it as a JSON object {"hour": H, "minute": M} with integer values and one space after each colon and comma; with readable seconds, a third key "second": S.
{"hour": 1, "minute": 51}
